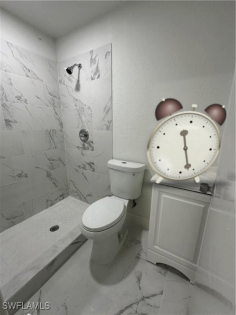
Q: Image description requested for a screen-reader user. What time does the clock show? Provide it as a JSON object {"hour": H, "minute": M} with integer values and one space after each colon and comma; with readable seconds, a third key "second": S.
{"hour": 11, "minute": 27}
